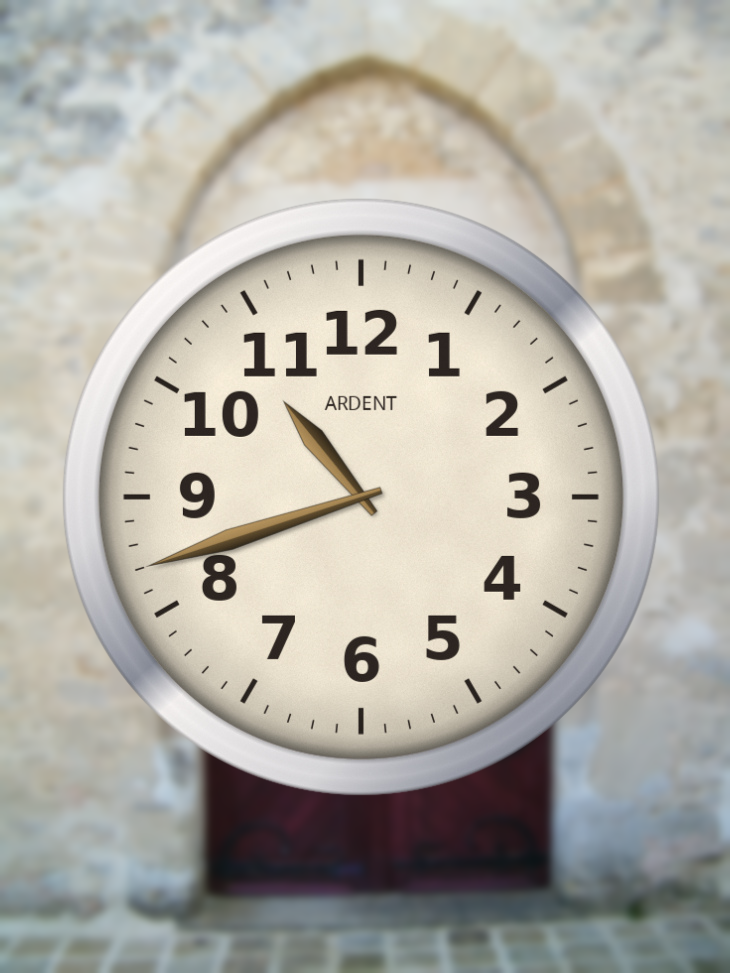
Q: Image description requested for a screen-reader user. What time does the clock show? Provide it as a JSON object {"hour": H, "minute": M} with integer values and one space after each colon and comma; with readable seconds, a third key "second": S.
{"hour": 10, "minute": 42}
